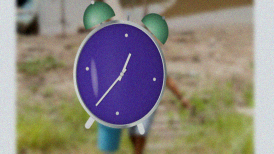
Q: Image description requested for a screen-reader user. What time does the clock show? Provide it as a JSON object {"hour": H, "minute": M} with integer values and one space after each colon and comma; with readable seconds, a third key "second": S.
{"hour": 12, "minute": 36}
